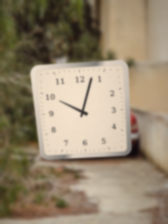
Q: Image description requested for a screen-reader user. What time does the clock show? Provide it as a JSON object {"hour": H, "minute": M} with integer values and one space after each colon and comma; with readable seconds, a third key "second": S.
{"hour": 10, "minute": 3}
